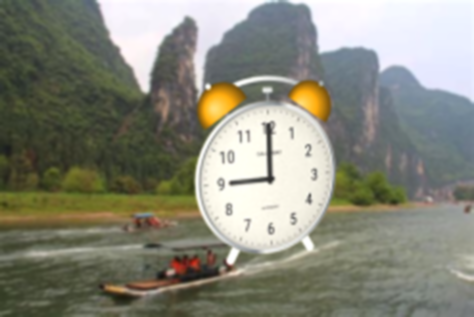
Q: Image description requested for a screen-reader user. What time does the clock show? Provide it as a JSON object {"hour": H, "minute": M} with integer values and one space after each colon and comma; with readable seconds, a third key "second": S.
{"hour": 9, "minute": 0}
